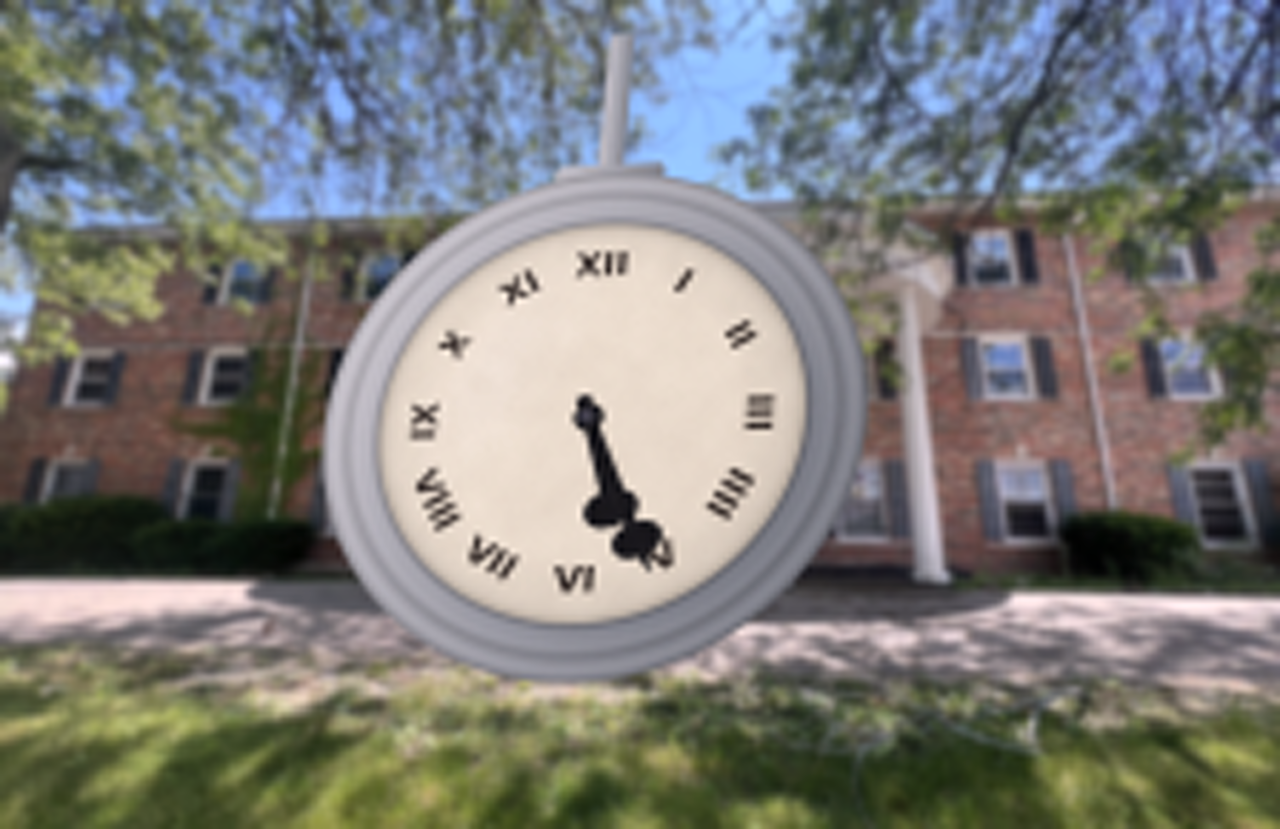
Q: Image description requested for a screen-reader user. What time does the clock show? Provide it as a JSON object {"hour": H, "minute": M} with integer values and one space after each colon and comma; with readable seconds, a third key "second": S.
{"hour": 5, "minute": 26}
